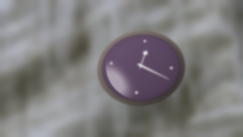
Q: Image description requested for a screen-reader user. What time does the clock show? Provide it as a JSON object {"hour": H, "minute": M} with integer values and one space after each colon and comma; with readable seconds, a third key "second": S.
{"hour": 12, "minute": 19}
